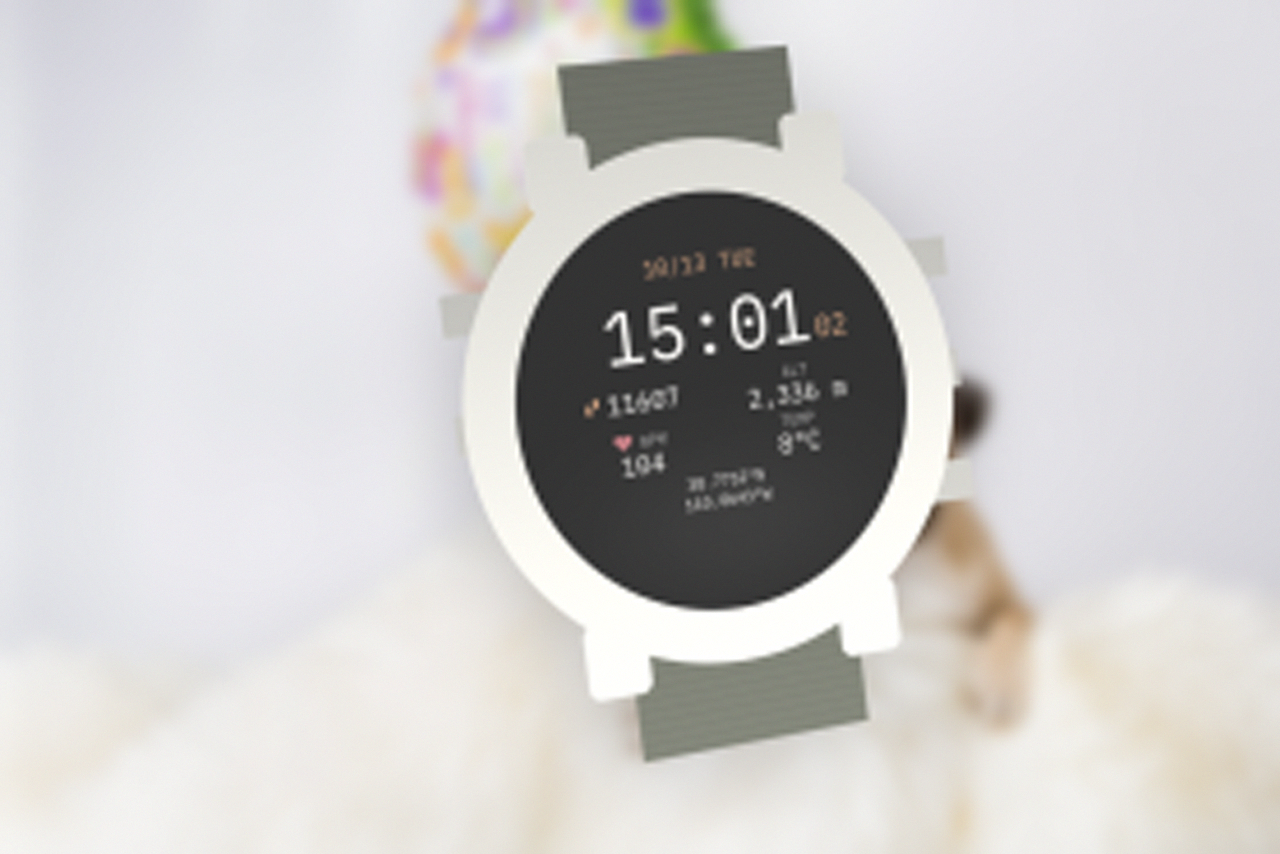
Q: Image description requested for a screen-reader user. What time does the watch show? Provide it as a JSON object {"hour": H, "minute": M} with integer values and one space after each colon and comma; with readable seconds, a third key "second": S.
{"hour": 15, "minute": 1}
